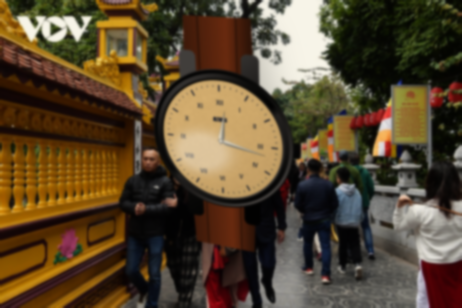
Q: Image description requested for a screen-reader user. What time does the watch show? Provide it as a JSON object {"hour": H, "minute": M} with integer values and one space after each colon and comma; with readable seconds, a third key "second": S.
{"hour": 12, "minute": 17}
